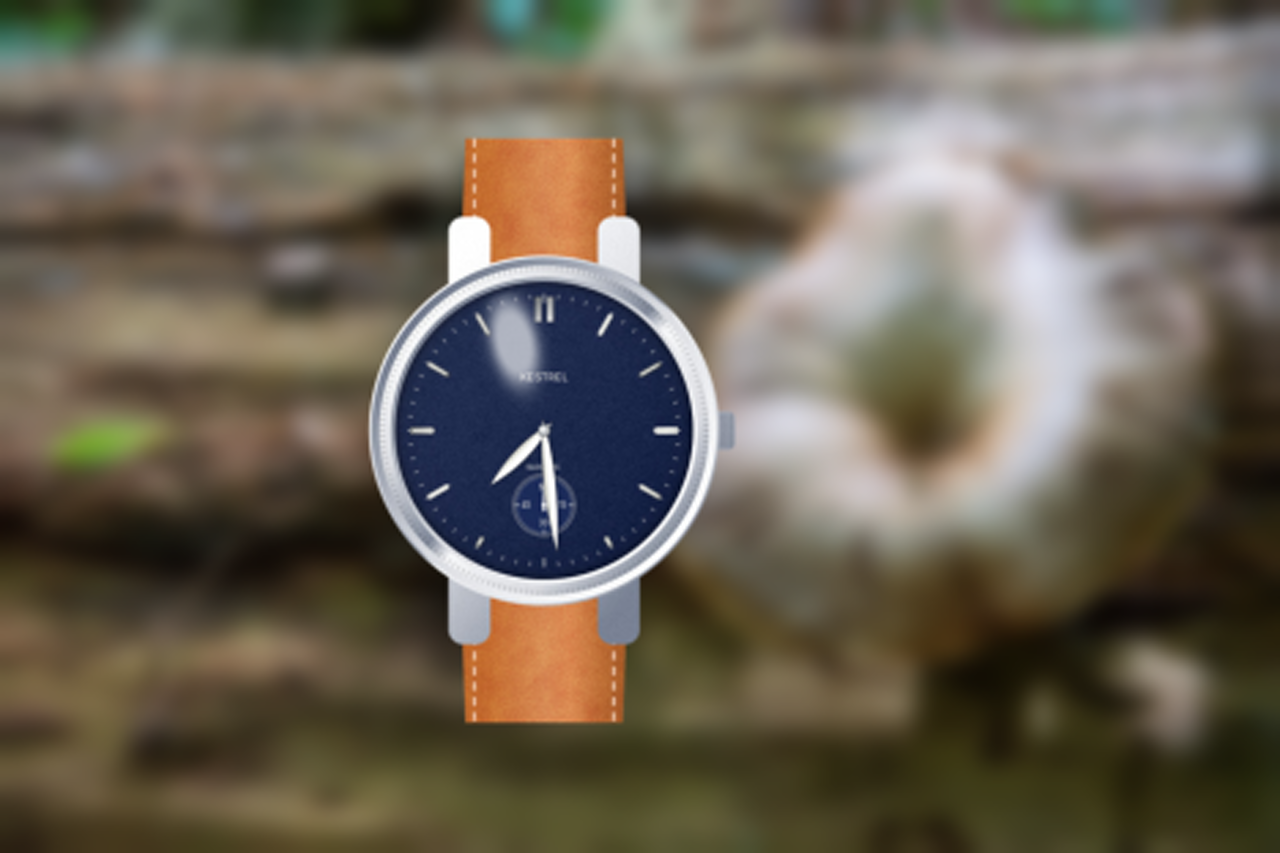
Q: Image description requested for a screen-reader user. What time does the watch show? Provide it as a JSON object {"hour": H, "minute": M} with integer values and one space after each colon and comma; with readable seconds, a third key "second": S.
{"hour": 7, "minute": 29}
